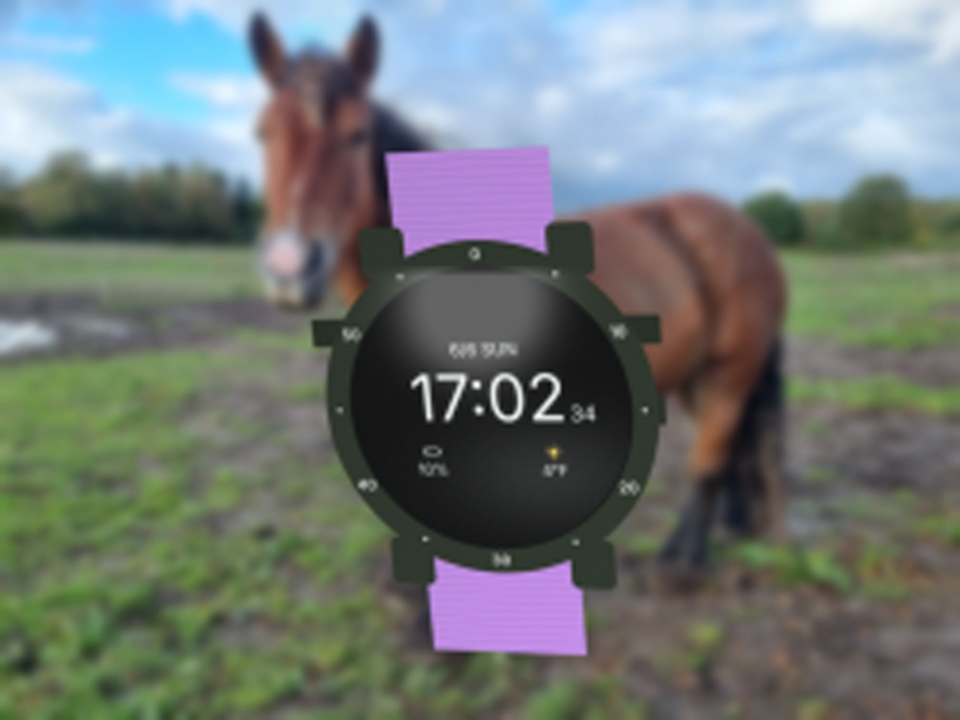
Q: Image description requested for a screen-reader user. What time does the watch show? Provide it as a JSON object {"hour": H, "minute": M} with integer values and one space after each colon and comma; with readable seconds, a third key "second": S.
{"hour": 17, "minute": 2}
